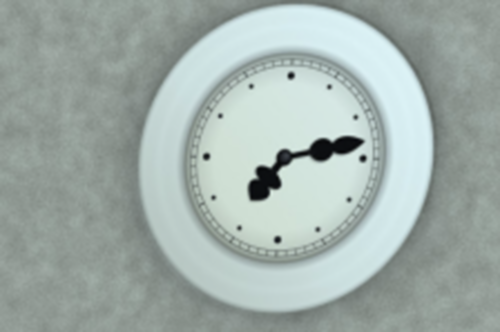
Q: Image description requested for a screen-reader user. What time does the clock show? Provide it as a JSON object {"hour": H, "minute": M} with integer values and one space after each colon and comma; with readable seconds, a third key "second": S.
{"hour": 7, "minute": 13}
